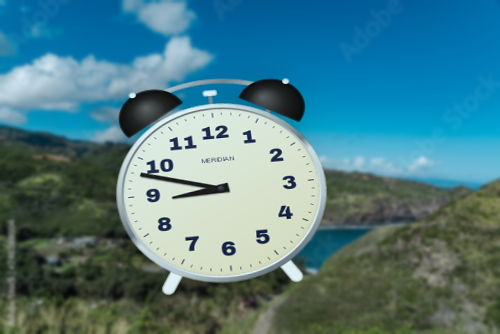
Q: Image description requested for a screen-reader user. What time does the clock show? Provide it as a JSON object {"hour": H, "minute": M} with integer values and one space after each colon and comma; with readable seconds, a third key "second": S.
{"hour": 8, "minute": 48}
